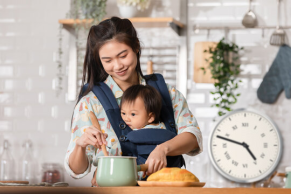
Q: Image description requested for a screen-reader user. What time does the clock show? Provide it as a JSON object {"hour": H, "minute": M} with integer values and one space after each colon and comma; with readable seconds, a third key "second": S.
{"hour": 4, "minute": 48}
